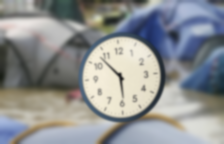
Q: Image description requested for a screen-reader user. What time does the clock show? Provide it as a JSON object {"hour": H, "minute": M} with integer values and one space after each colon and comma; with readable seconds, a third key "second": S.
{"hour": 5, "minute": 53}
